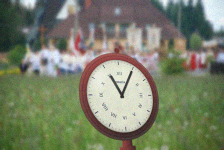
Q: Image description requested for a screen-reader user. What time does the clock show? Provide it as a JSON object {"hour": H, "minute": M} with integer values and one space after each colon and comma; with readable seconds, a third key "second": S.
{"hour": 11, "minute": 5}
